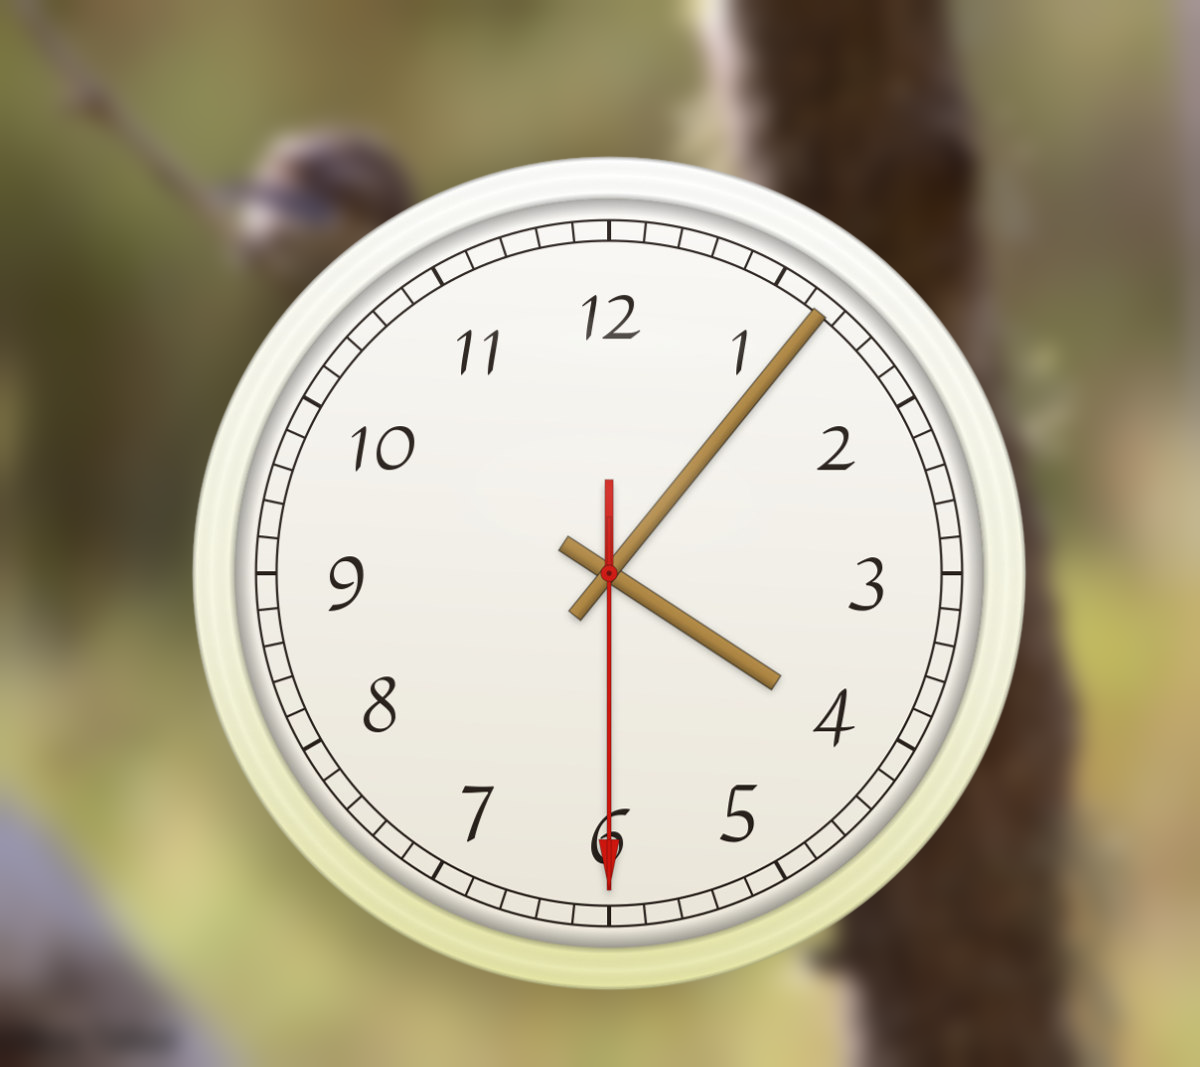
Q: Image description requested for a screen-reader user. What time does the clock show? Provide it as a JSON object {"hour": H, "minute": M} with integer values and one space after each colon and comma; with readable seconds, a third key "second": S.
{"hour": 4, "minute": 6, "second": 30}
